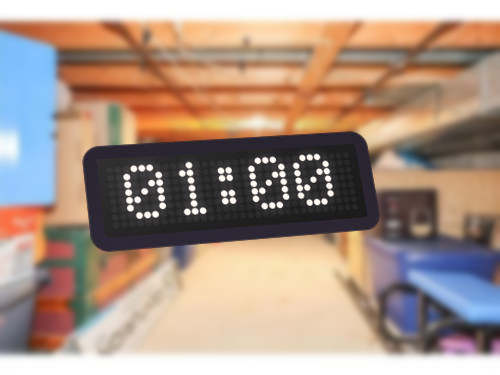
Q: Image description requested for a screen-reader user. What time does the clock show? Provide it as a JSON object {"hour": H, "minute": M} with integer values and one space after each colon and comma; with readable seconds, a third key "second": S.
{"hour": 1, "minute": 0}
